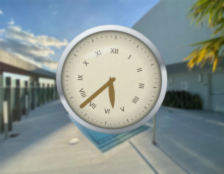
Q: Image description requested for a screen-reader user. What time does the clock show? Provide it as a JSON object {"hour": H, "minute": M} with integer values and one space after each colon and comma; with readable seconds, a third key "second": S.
{"hour": 5, "minute": 37}
